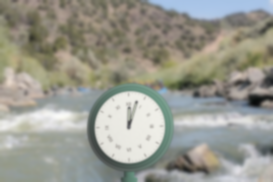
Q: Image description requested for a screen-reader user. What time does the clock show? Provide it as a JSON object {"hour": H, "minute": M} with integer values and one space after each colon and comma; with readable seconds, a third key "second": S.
{"hour": 12, "minute": 3}
